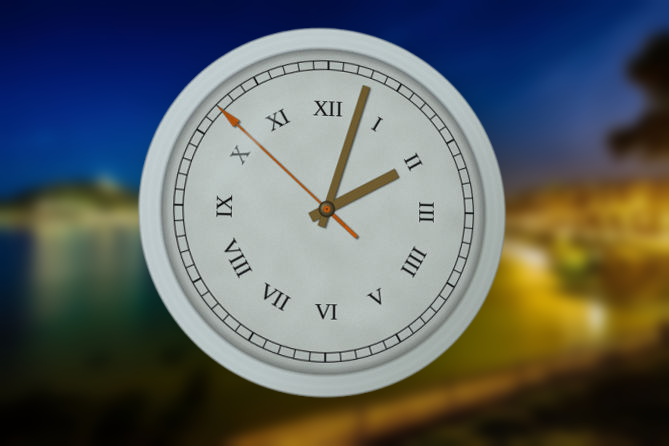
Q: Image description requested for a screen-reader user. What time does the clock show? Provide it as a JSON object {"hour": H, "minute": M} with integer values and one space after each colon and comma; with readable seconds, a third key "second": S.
{"hour": 2, "minute": 2, "second": 52}
